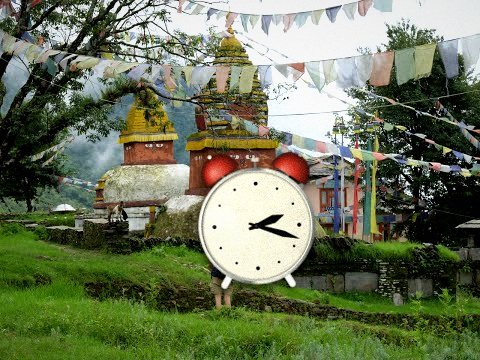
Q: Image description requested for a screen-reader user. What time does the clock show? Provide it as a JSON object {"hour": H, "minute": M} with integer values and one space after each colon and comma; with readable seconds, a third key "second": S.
{"hour": 2, "minute": 18}
